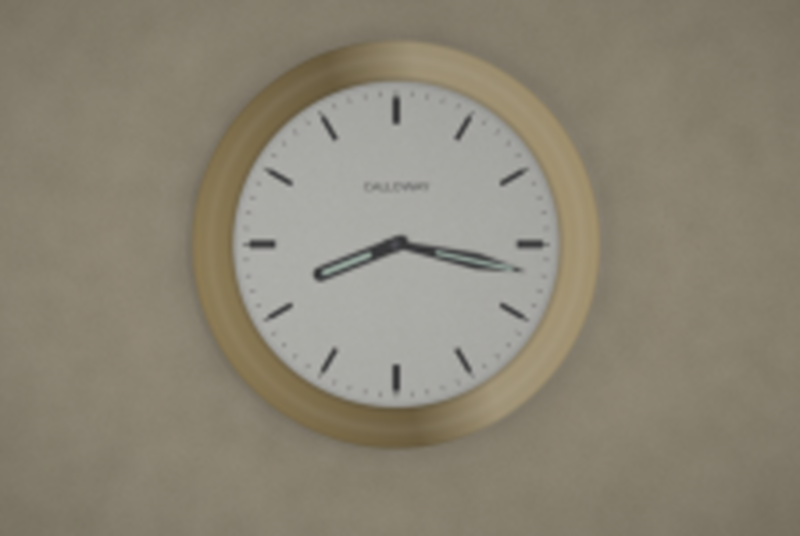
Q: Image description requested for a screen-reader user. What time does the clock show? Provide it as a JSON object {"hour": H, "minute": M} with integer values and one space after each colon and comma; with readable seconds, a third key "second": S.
{"hour": 8, "minute": 17}
